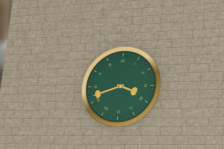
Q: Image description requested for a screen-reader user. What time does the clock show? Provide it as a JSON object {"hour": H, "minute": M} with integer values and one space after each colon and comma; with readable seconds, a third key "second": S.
{"hour": 3, "minute": 42}
